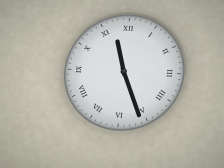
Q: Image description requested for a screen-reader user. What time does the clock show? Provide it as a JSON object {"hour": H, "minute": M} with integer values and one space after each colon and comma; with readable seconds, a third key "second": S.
{"hour": 11, "minute": 26}
